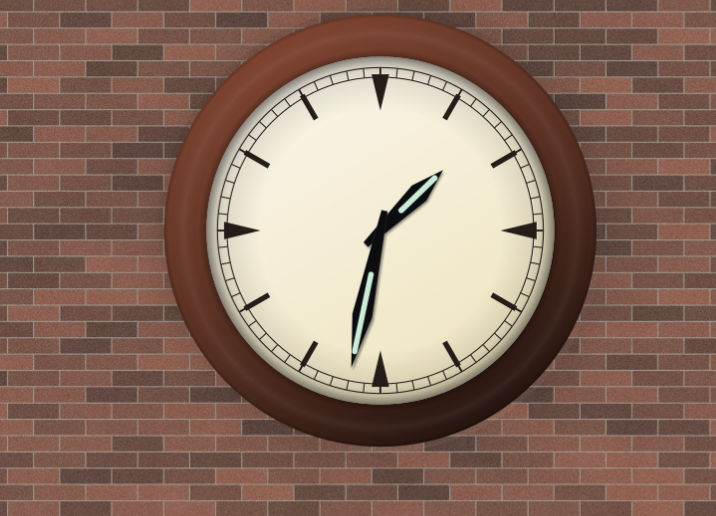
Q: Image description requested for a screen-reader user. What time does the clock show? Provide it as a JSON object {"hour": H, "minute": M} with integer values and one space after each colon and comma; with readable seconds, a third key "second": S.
{"hour": 1, "minute": 32}
